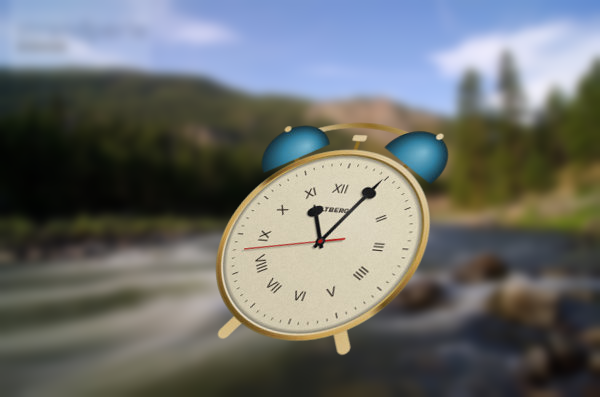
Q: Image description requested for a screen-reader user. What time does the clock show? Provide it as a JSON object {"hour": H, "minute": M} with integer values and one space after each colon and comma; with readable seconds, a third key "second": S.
{"hour": 11, "minute": 4, "second": 43}
